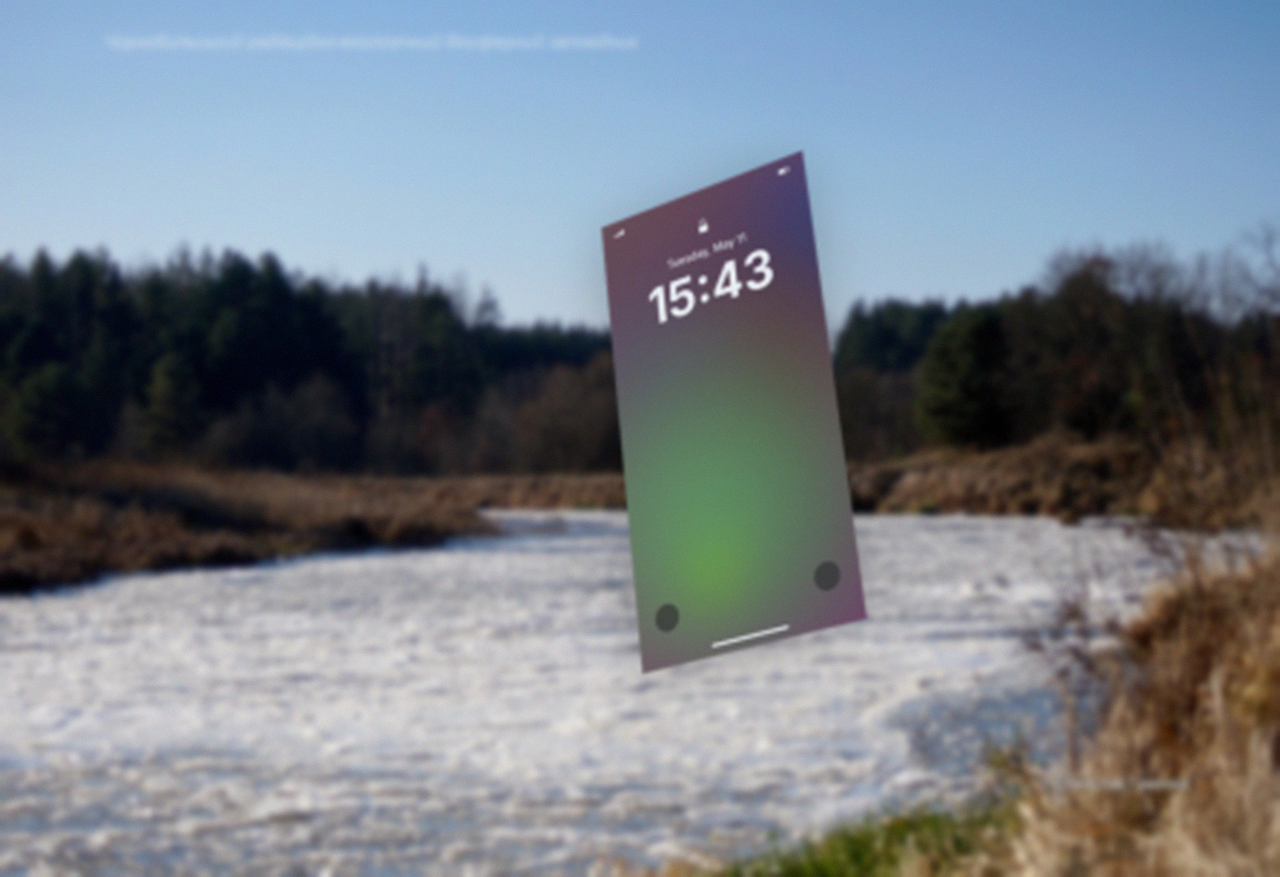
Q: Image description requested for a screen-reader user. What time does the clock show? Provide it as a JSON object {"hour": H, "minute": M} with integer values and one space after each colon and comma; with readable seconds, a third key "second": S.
{"hour": 15, "minute": 43}
